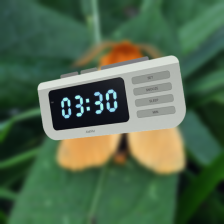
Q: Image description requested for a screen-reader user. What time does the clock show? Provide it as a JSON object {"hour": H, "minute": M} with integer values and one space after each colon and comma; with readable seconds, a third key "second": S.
{"hour": 3, "minute": 30}
